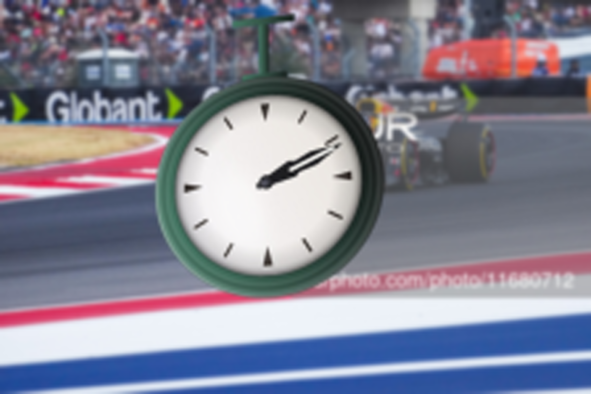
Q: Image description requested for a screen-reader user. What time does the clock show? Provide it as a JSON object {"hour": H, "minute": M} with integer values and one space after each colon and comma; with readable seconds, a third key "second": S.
{"hour": 2, "minute": 11}
